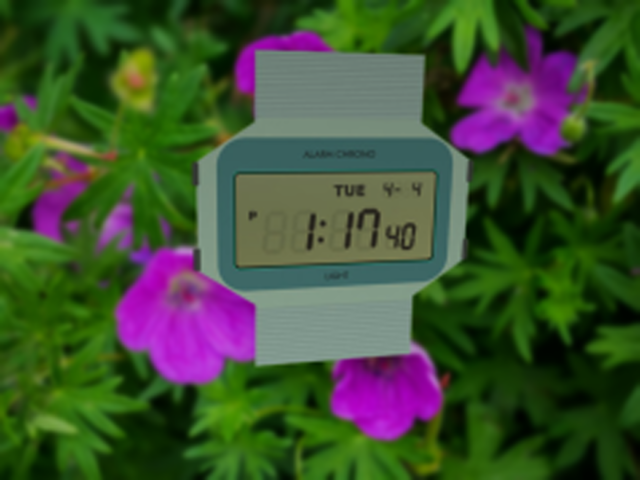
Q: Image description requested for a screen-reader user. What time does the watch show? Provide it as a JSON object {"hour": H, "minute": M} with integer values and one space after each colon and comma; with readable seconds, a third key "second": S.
{"hour": 1, "minute": 17, "second": 40}
